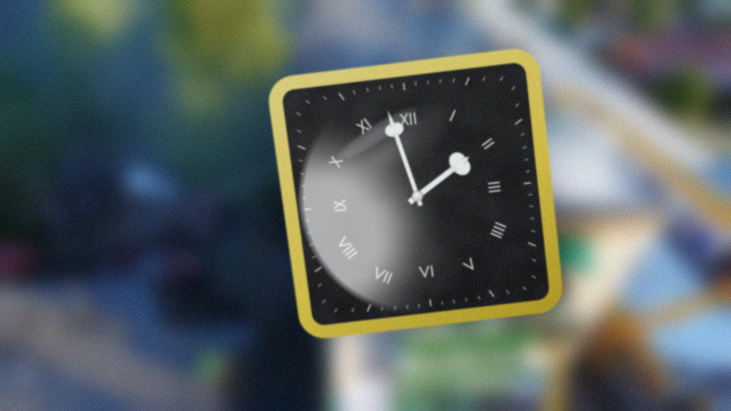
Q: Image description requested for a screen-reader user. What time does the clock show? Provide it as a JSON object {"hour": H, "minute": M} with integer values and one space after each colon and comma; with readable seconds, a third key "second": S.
{"hour": 1, "minute": 58}
